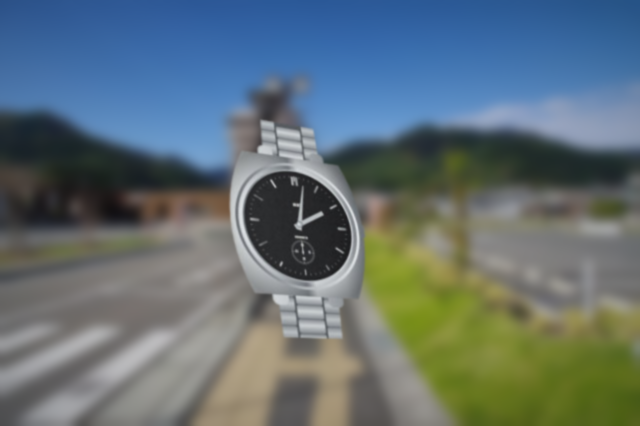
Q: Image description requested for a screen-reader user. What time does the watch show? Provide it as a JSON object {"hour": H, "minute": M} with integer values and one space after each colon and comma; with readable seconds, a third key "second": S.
{"hour": 2, "minute": 2}
